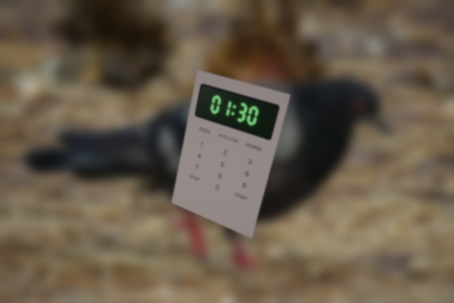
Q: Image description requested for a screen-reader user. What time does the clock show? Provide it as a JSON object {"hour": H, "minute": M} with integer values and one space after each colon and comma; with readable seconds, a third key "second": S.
{"hour": 1, "minute": 30}
